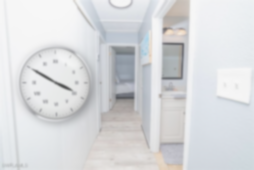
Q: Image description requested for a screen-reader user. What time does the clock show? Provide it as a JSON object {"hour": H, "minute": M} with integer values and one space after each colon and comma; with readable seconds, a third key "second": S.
{"hour": 3, "minute": 50}
